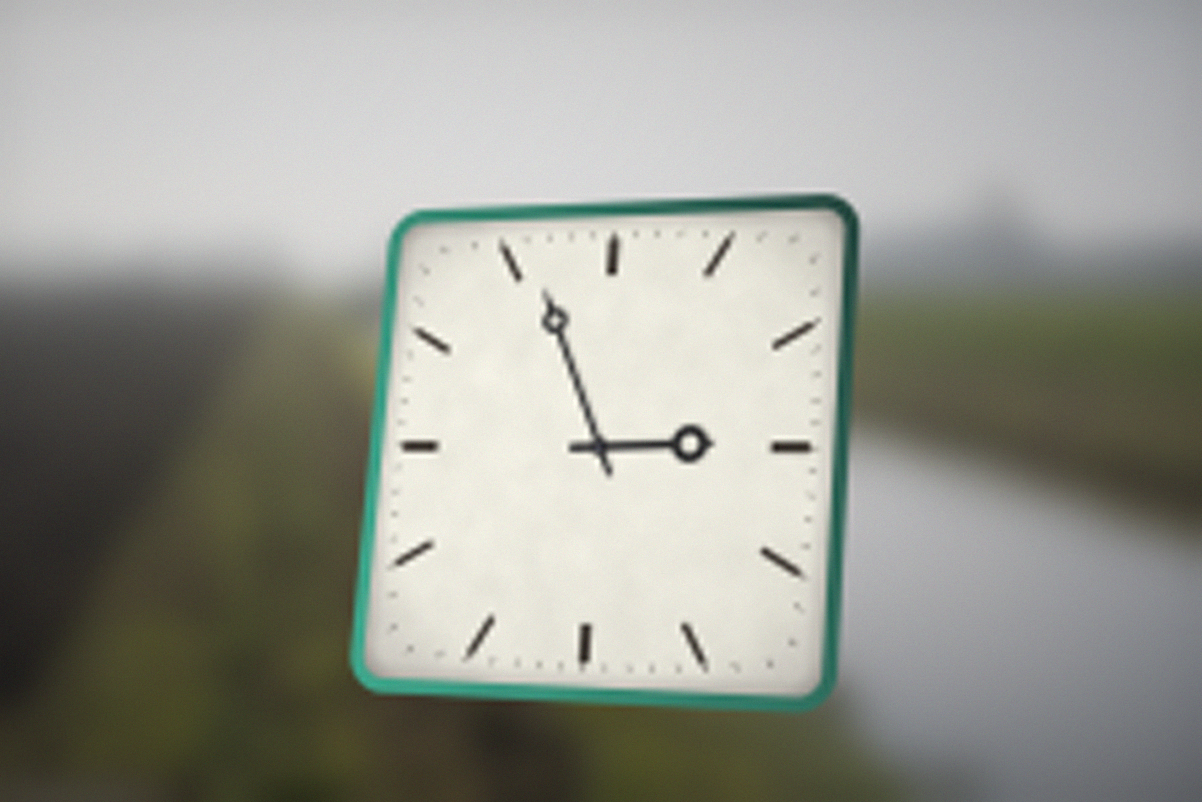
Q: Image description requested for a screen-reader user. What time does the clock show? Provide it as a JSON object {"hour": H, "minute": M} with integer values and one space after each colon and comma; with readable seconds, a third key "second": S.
{"hour": 2, "minute": 56}
